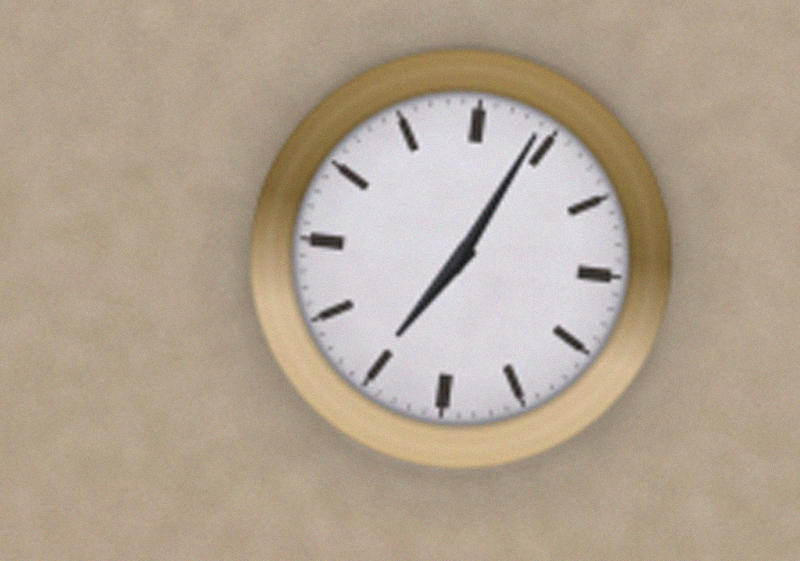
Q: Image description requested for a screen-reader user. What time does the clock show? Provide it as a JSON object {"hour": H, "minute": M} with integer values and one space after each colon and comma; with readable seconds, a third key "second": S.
{"hour": 7, "minute": 4}
